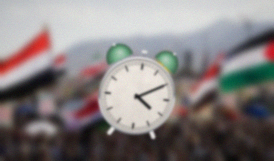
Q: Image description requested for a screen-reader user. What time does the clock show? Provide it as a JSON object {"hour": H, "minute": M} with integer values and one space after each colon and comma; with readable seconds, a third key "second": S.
{"hour": 4, "minute": 10}
